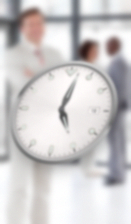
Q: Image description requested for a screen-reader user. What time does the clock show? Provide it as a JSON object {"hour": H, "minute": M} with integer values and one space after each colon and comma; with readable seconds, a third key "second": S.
{"hour": 5, "minute": 2}
